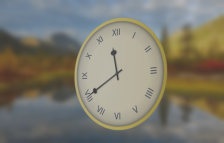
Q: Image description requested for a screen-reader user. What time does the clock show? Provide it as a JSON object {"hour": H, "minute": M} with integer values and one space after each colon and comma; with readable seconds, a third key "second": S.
{"hour": 11, "minute": 40}
